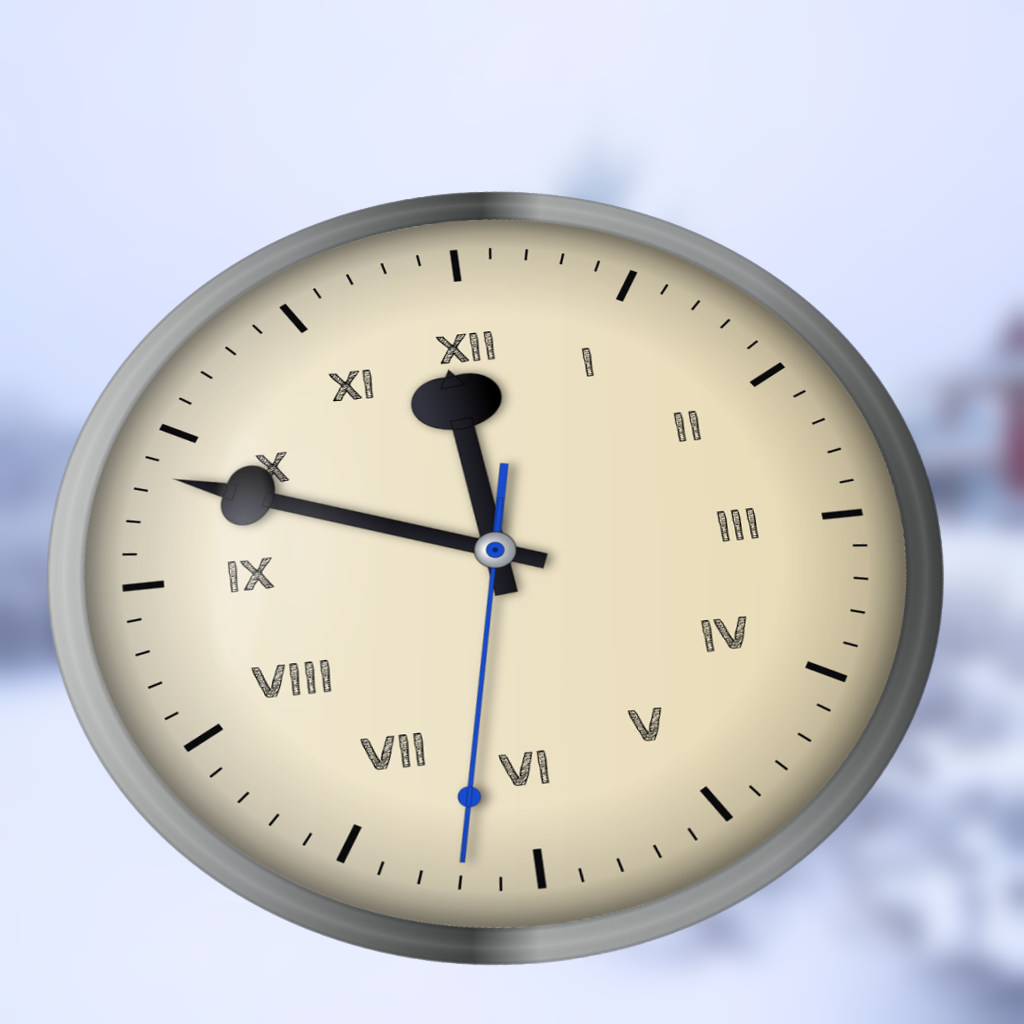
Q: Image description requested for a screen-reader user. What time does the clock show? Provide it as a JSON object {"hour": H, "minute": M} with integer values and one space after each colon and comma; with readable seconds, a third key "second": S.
{"hour": 11, "minute": 48, "second": 32}
